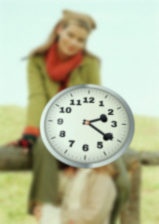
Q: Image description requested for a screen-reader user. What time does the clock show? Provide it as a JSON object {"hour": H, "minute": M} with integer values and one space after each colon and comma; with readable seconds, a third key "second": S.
{"hour": 2, "minute": 21}
